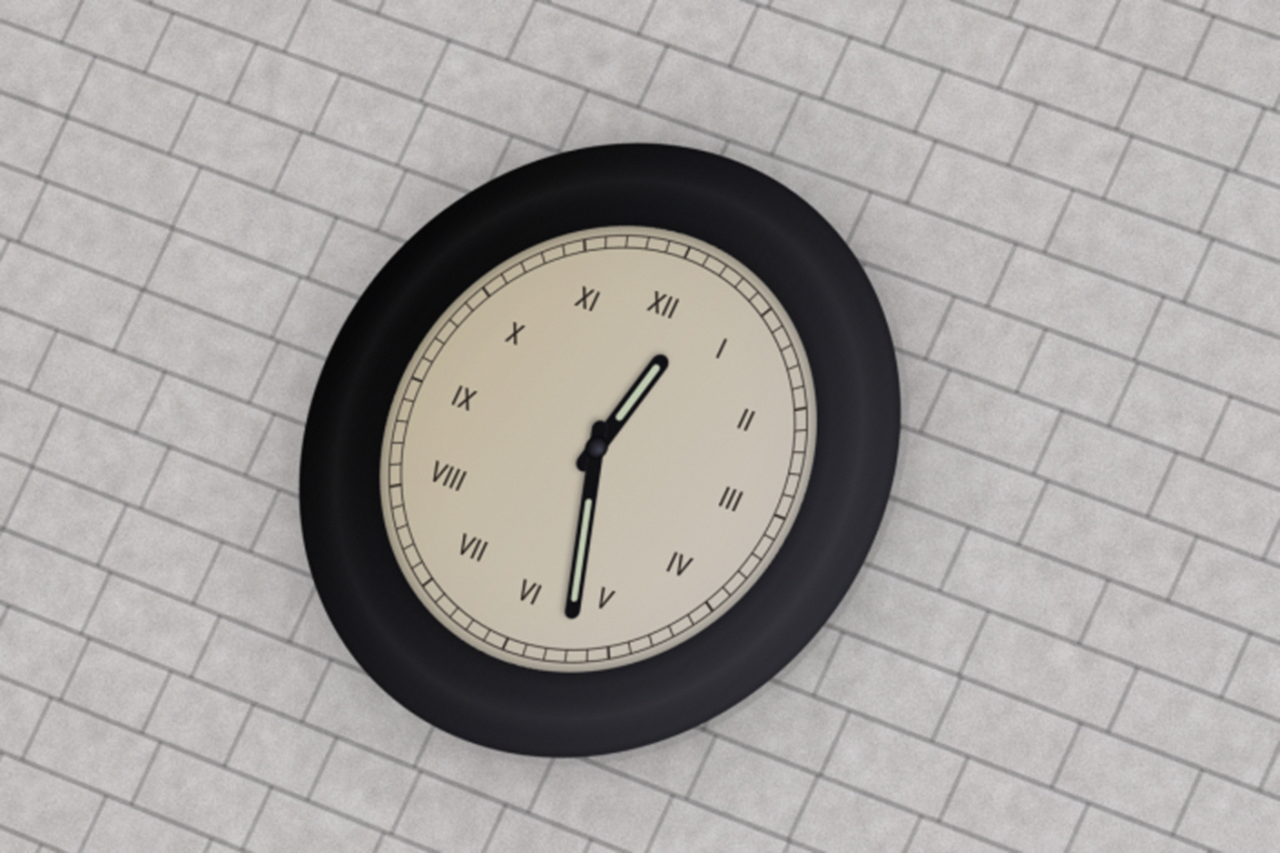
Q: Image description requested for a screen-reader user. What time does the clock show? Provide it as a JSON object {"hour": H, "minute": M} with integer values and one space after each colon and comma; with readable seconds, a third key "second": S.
{"hour": 12, "minute": 27}
